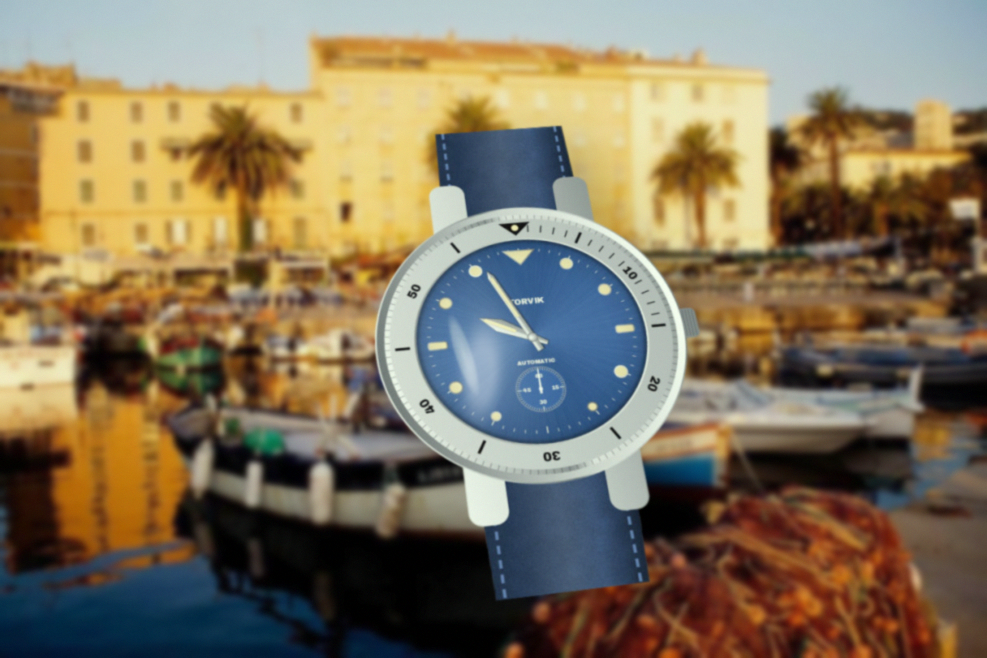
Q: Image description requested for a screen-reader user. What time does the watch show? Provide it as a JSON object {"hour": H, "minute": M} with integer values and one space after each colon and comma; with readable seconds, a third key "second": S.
{"hour": 9, "minute": 56}
